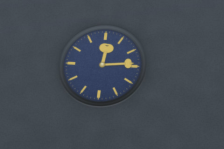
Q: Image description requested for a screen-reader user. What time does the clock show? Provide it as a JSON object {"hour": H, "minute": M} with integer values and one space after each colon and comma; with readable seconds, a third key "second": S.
{"hour": 12, "minute": 14}
